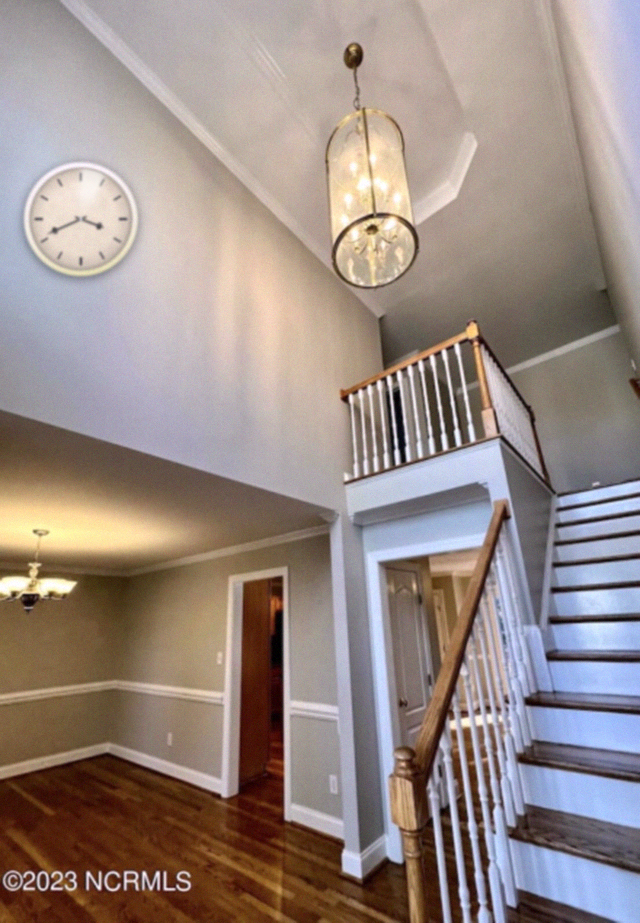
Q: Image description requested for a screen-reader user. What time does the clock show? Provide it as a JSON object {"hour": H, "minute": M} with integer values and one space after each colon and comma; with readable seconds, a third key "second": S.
{"hour": 3, "minute": 41}
